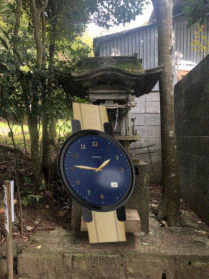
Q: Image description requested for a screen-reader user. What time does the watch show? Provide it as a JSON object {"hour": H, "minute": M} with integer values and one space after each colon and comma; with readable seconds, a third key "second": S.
{"hour": 1, "minute": 46}
